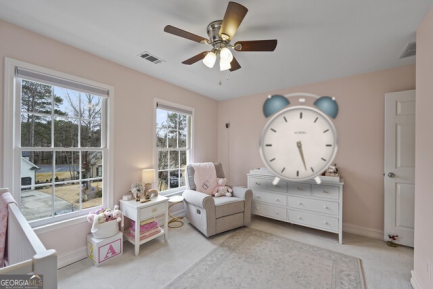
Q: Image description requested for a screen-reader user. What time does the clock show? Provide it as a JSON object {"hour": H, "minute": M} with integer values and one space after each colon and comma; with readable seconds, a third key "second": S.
{"hour": 5, "minute": 27}
